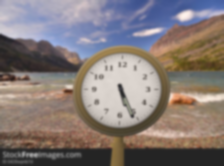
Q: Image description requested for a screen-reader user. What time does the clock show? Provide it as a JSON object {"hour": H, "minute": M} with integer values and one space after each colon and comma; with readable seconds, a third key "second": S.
{"hour": 5, "minute": 26}
